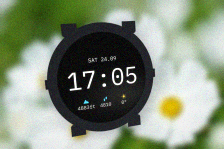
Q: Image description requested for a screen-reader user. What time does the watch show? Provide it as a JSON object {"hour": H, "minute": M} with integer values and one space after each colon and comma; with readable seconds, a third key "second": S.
{"hour": 17, "minute": 5}
